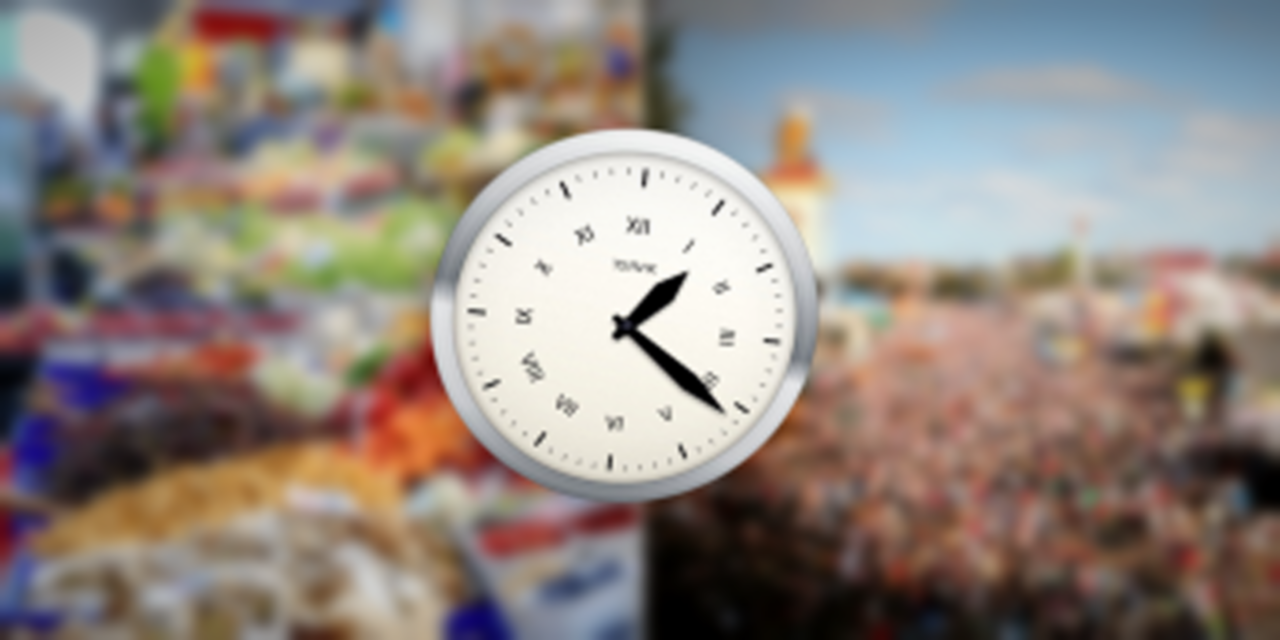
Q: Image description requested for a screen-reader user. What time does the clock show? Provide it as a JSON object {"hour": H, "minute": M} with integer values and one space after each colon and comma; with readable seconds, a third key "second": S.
{"hour": 1, "minute": 21}
